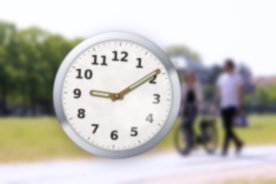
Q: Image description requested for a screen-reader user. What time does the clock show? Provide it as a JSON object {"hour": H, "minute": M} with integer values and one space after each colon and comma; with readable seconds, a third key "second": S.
{"hour": 9, "minute": 9}
